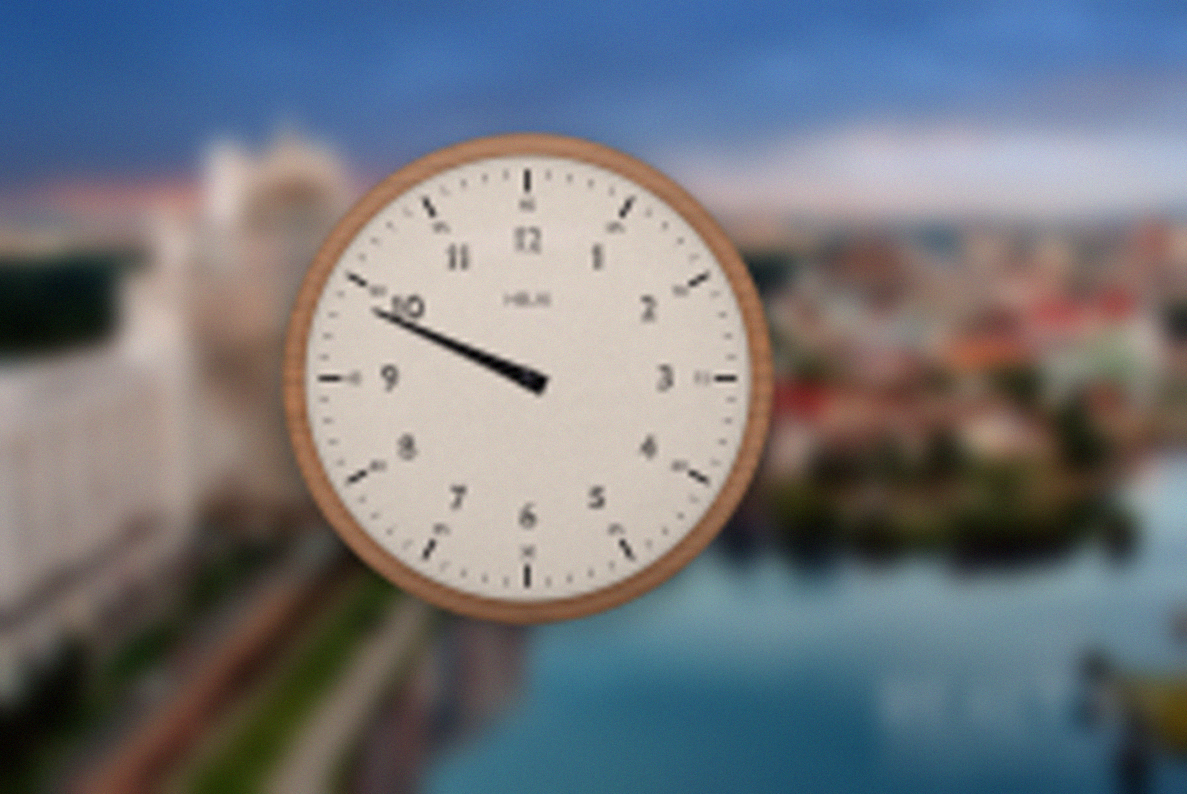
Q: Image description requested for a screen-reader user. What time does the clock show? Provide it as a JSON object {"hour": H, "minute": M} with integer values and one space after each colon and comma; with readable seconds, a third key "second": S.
{"hour": 9, "minute": 49}
